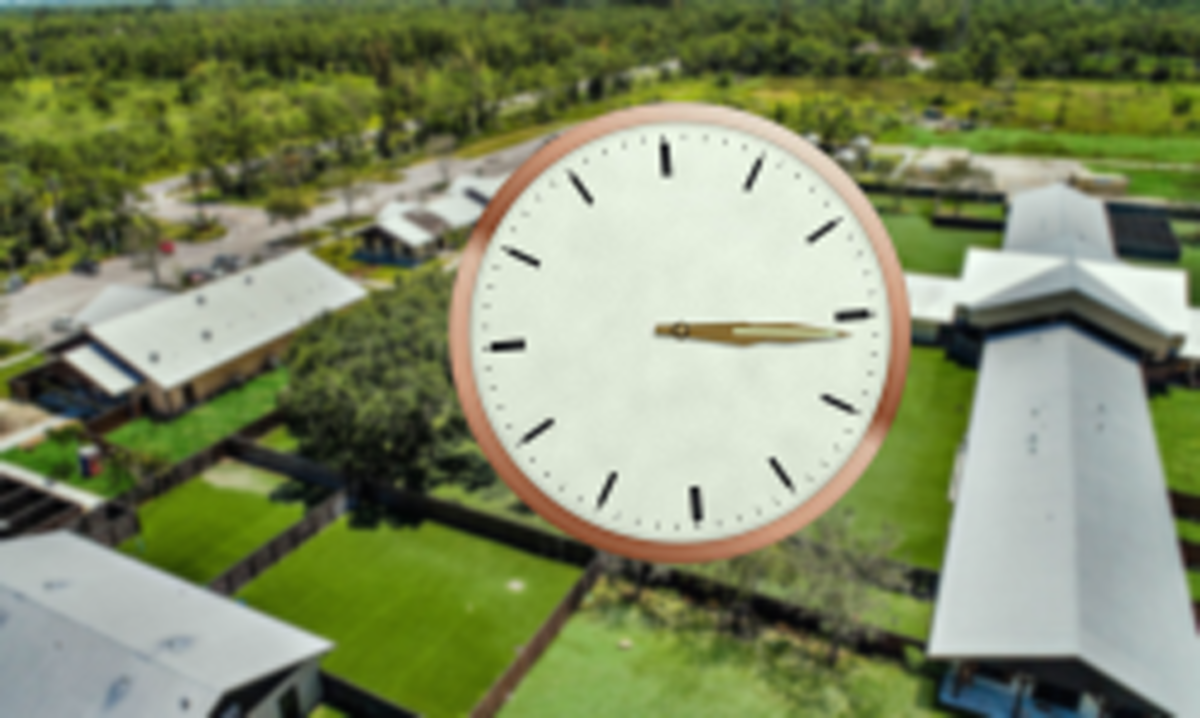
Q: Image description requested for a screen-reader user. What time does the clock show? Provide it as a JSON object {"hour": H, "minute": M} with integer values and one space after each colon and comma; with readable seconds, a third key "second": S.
{"hour": 3, "minute": 16}
